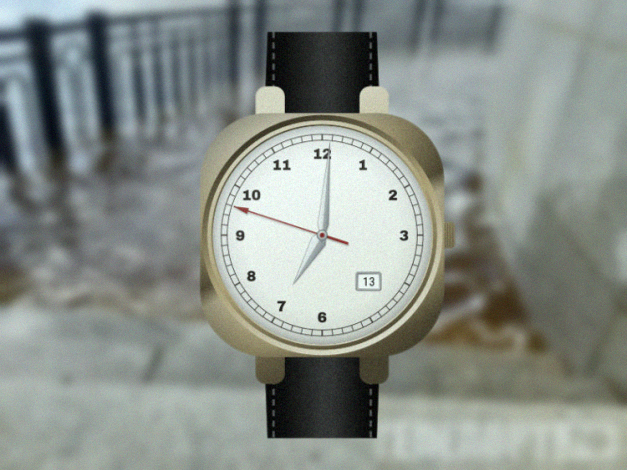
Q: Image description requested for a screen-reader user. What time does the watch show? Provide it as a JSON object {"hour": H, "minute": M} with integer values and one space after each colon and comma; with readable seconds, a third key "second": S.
{"hour": 7, "minute": 0, "second": 48}
